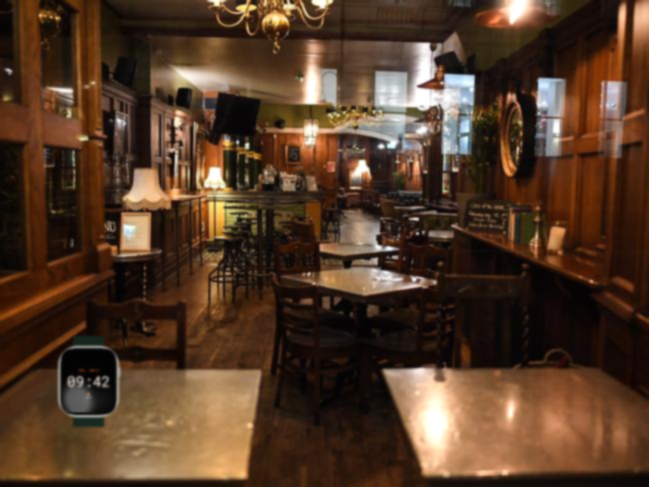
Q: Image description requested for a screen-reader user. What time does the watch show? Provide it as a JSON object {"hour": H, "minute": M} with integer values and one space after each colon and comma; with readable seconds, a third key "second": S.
{"hour": 9, "minute": 42}
